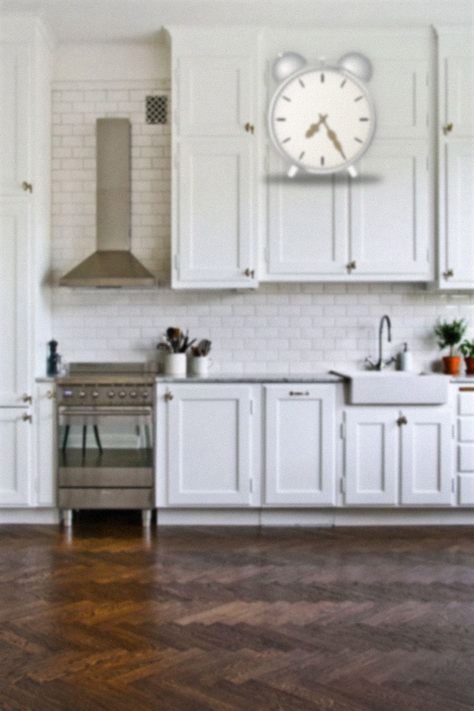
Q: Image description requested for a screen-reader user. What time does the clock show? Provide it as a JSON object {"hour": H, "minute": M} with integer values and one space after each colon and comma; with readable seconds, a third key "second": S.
{"hour": 7, "minute": 25}
